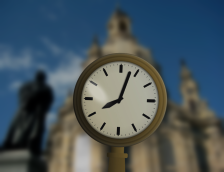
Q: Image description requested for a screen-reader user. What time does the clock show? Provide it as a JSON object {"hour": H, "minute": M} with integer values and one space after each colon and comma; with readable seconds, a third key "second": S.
{"hour": 8, "minute": 3}
